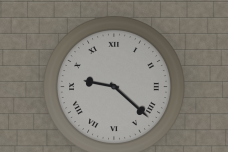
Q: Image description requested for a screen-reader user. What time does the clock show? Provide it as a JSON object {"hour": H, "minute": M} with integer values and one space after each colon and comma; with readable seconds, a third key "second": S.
{"hour": 9, "minute": 22}
